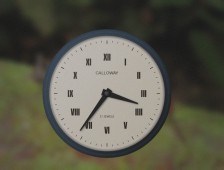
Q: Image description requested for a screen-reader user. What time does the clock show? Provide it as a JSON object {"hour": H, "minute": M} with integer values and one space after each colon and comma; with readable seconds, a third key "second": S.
{"hour": 3, "minute": 36}
